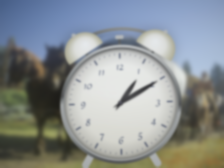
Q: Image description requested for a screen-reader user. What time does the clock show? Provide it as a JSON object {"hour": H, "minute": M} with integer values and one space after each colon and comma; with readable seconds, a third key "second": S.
{"hour": 1, "minute": 10}
